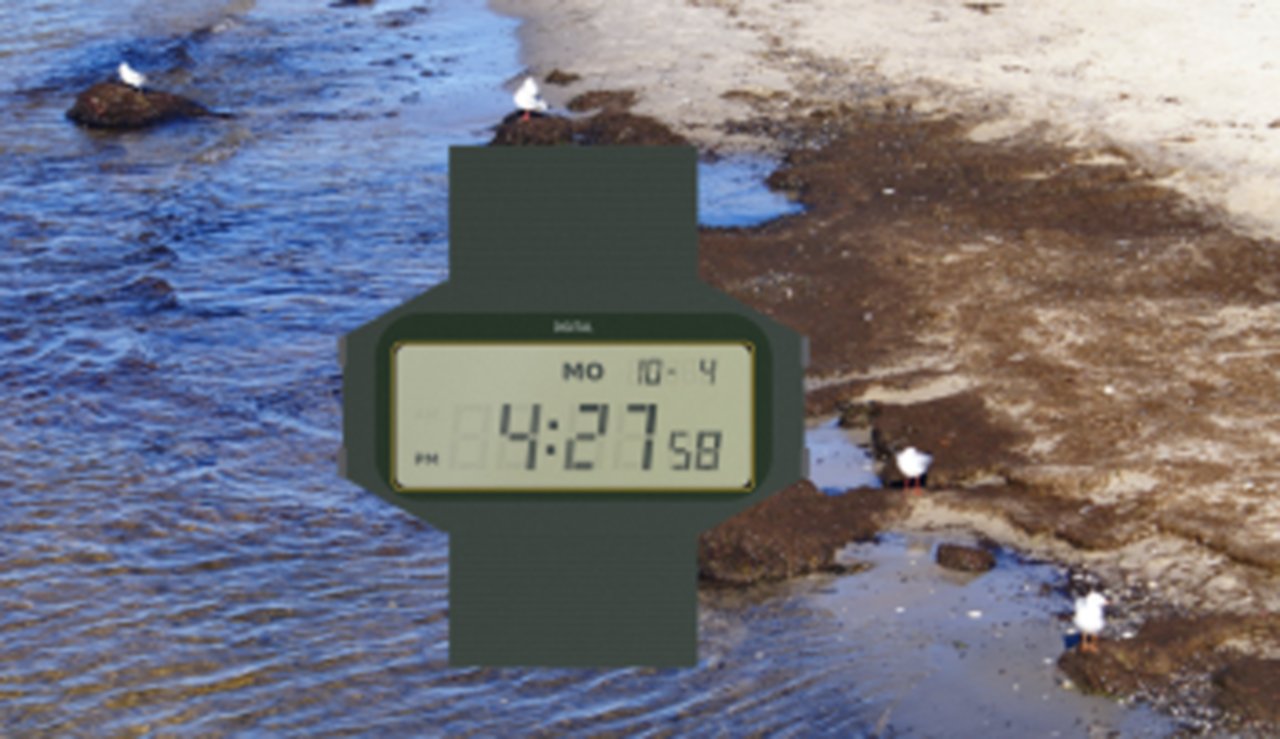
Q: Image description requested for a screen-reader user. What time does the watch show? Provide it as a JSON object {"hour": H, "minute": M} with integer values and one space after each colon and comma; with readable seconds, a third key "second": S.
{"hour": 4, "minute": 27, "second": 58}
